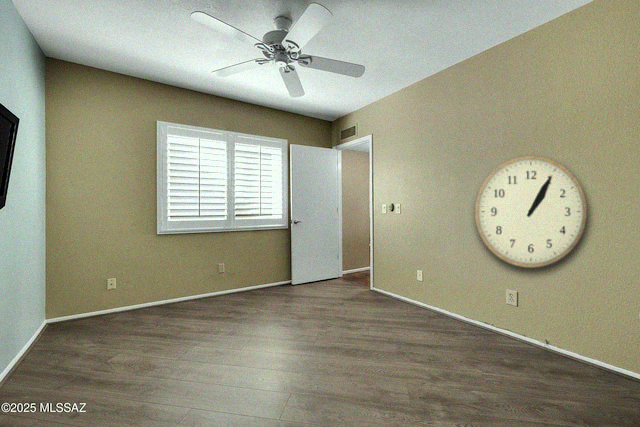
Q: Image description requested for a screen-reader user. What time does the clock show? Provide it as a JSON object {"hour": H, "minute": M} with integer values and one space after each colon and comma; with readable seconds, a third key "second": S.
{"hour": 1, "minute": 5}
